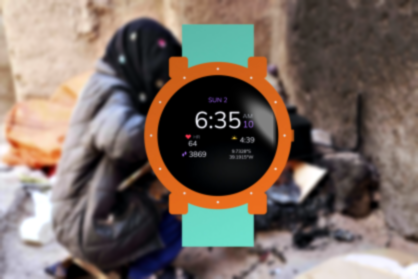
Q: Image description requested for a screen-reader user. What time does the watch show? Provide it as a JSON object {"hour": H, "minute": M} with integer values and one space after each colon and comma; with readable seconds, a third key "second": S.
{"hour": 6, "minute": 35}
